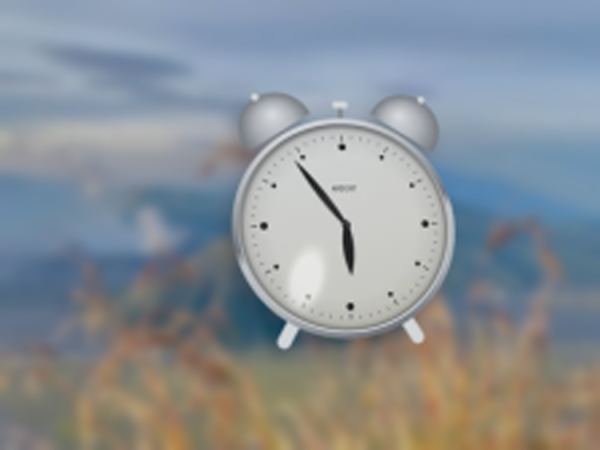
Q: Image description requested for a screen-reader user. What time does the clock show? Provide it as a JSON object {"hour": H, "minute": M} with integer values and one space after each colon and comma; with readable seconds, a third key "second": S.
{"hour": 5, "minute": 54}
